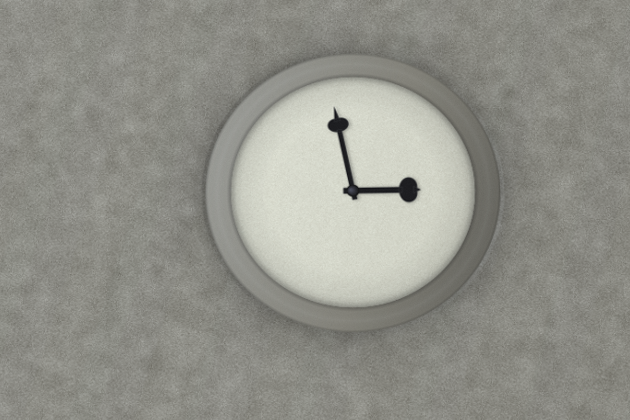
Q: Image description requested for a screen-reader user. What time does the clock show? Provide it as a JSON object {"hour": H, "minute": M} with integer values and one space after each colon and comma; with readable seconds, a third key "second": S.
{"hour": 2, "minute": 58}
